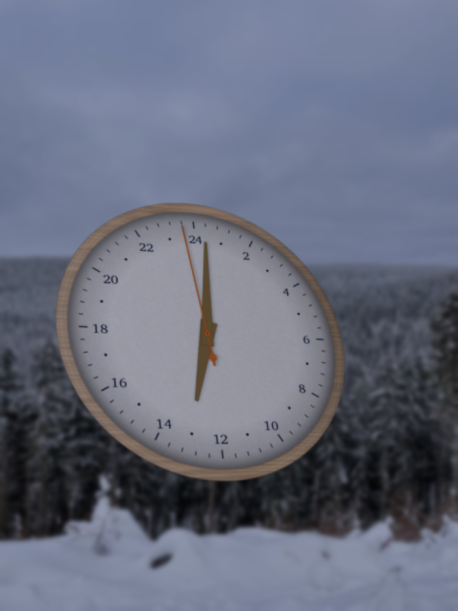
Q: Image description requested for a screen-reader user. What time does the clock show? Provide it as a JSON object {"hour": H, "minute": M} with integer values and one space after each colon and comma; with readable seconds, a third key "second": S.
{"hour": 13, "minute": 0, "second": 59}
